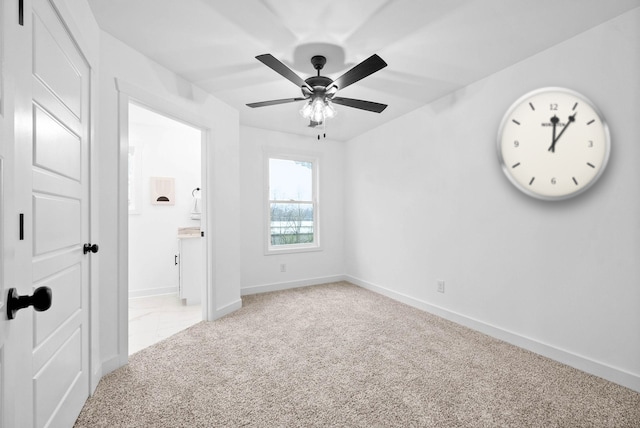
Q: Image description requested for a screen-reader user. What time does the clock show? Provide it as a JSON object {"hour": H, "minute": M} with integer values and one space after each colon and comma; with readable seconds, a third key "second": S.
{"hour": 12, "minute": 6}
